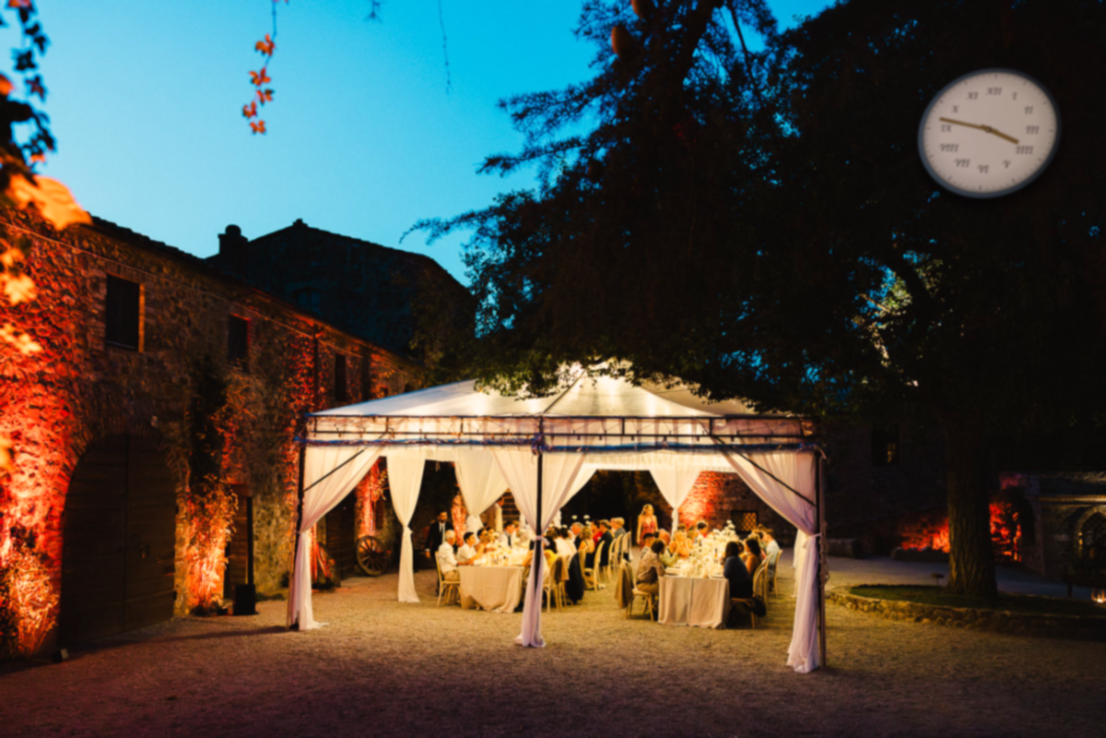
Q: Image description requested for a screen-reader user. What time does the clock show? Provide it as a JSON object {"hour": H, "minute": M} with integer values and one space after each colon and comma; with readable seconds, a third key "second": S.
{"hour": 3, "minute": 47}
